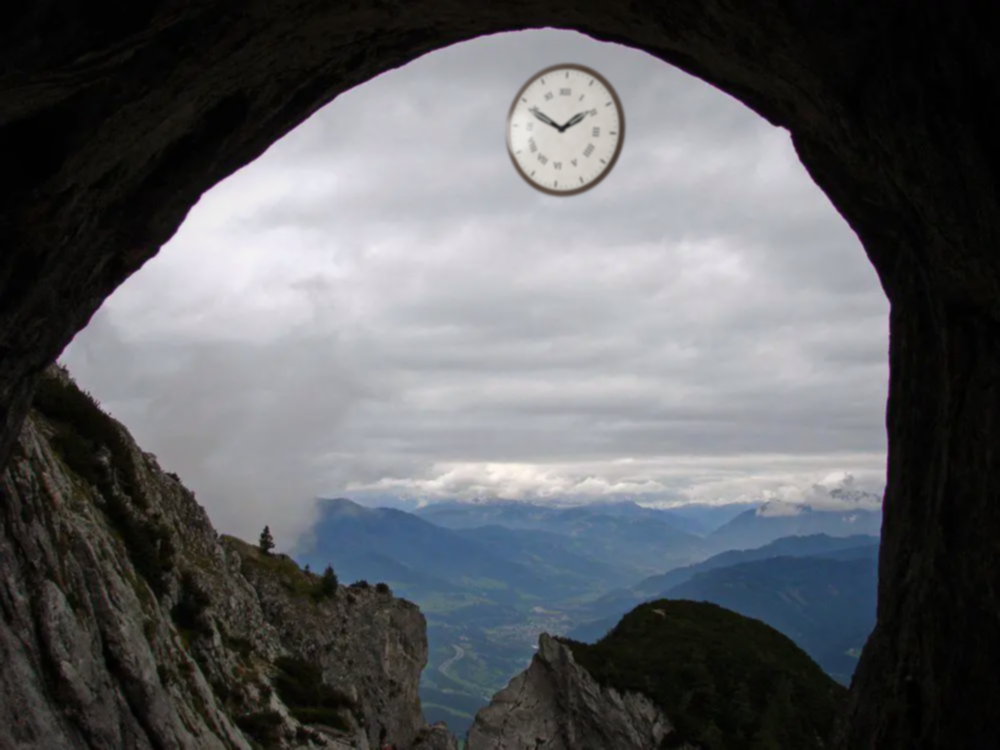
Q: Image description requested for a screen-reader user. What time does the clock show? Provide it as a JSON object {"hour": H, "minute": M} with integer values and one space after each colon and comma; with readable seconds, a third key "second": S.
{"hour": 1, "minute": 49}
